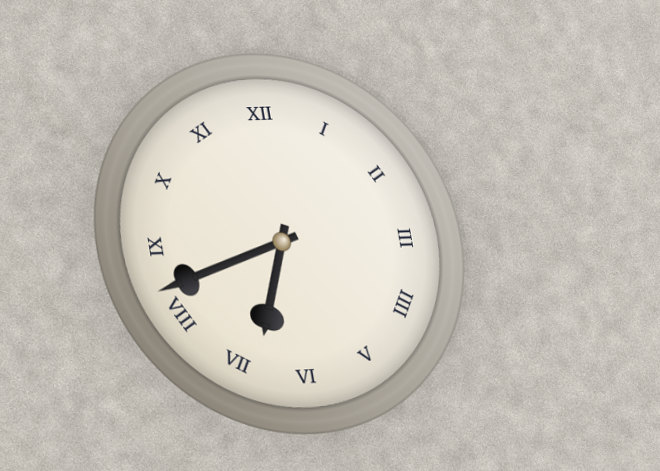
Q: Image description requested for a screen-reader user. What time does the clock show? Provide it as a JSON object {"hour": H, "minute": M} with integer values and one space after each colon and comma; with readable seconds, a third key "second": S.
{"hour": 6, "minute": 42}
